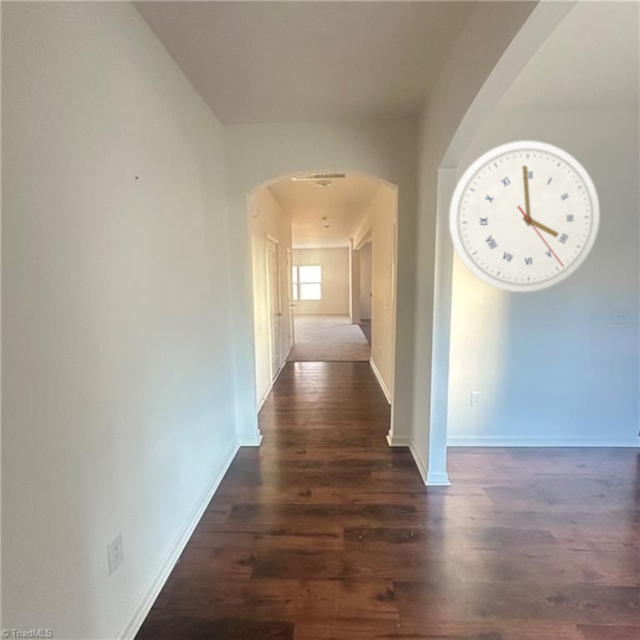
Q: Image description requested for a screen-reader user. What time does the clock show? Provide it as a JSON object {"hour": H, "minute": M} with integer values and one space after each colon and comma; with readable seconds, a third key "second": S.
{"hour": 3, "minute": 59, "second": 24}
